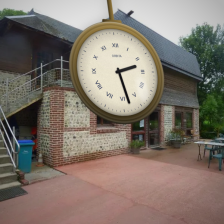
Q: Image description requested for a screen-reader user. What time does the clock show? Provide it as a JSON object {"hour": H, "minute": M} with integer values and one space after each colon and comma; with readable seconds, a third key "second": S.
{"hour": 2, "minute": 28}
